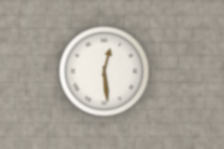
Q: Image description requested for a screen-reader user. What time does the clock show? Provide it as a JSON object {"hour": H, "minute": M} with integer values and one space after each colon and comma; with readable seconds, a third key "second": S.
{"hour": 12, "minute": 29}
